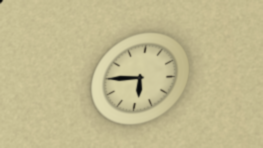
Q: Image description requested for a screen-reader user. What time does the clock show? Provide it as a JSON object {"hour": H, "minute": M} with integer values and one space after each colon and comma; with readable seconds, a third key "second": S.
{"hour": 5, "minute": 45}
